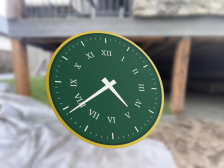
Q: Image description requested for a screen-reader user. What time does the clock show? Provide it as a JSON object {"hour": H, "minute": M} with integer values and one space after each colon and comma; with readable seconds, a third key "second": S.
{"hour": 4, "minute": 39}
